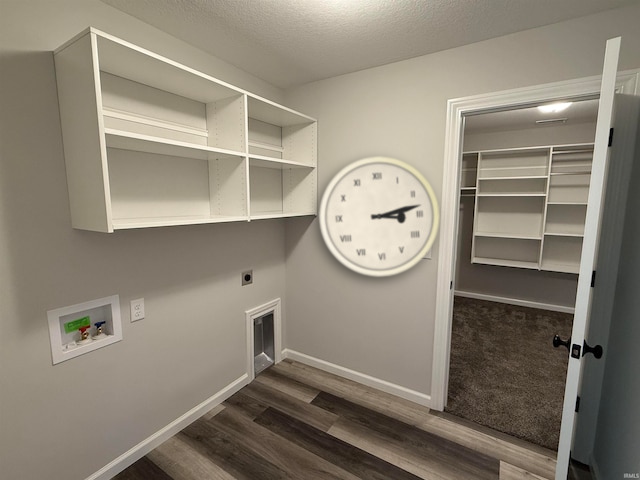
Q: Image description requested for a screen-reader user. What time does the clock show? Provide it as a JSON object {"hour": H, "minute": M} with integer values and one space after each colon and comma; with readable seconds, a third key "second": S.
{"hour": 3, "minute": 13}
